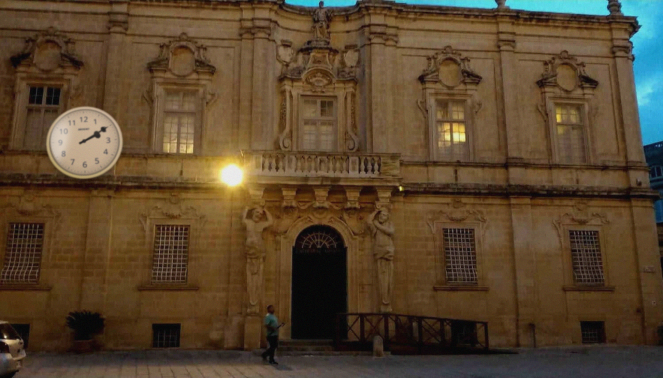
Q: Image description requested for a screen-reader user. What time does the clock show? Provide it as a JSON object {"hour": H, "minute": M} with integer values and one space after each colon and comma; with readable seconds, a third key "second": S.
{"hour": 2, "minute": 10}
